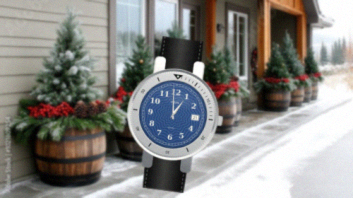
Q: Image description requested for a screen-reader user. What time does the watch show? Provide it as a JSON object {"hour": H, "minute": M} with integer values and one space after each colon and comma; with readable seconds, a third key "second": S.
{"hour": 12, "minute": 59}
